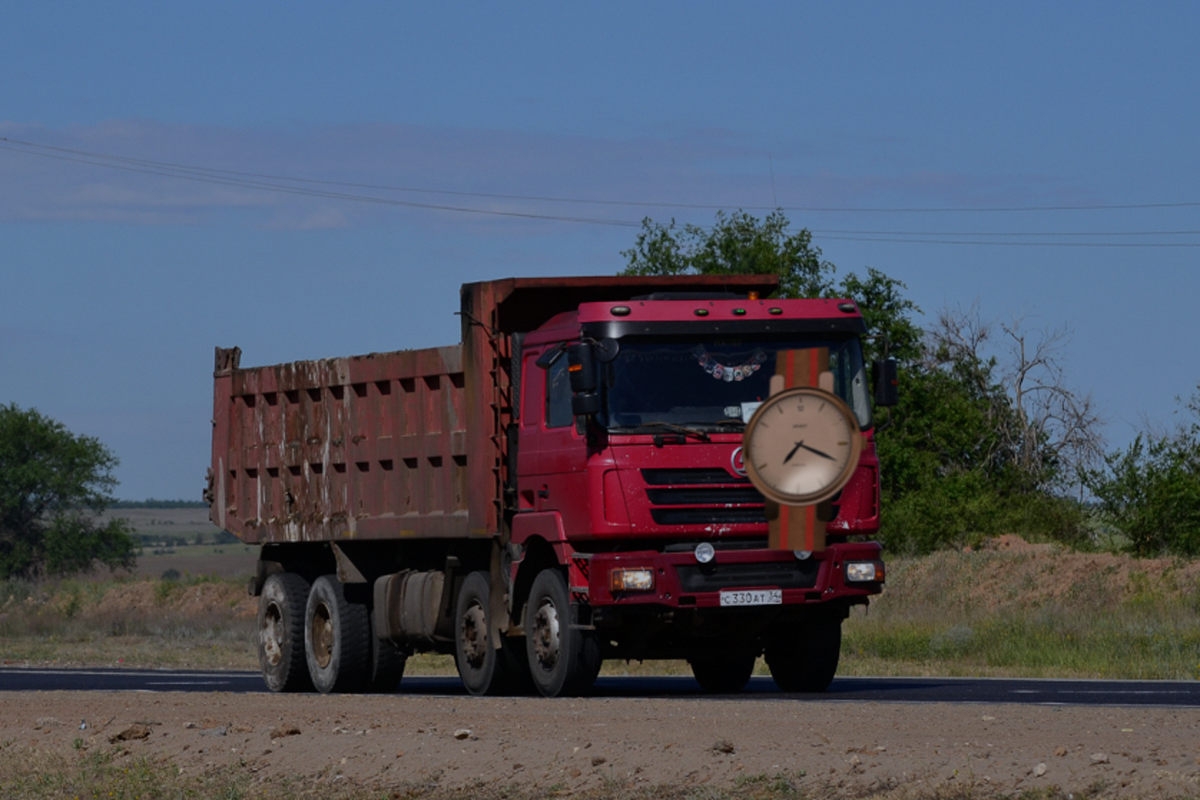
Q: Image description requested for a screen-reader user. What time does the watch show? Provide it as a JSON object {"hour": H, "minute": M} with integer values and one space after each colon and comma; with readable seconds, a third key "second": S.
{"hour": 7, "minute": 19}
